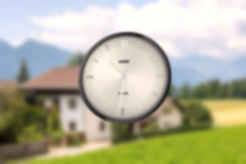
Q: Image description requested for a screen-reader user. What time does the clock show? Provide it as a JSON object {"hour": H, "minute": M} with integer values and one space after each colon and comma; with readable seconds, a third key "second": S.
{"hour": 10, "minute": 31}
